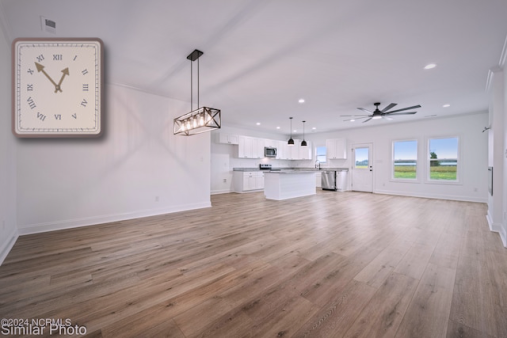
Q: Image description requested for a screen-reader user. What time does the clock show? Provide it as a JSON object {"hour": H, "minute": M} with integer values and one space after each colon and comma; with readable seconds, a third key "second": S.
{"hour": 12, "minute": 53}
